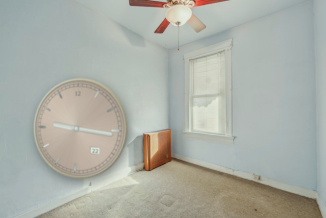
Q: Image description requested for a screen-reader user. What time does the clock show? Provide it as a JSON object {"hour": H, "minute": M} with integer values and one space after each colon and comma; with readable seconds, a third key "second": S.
{"hour": 9, "minute": 16}
